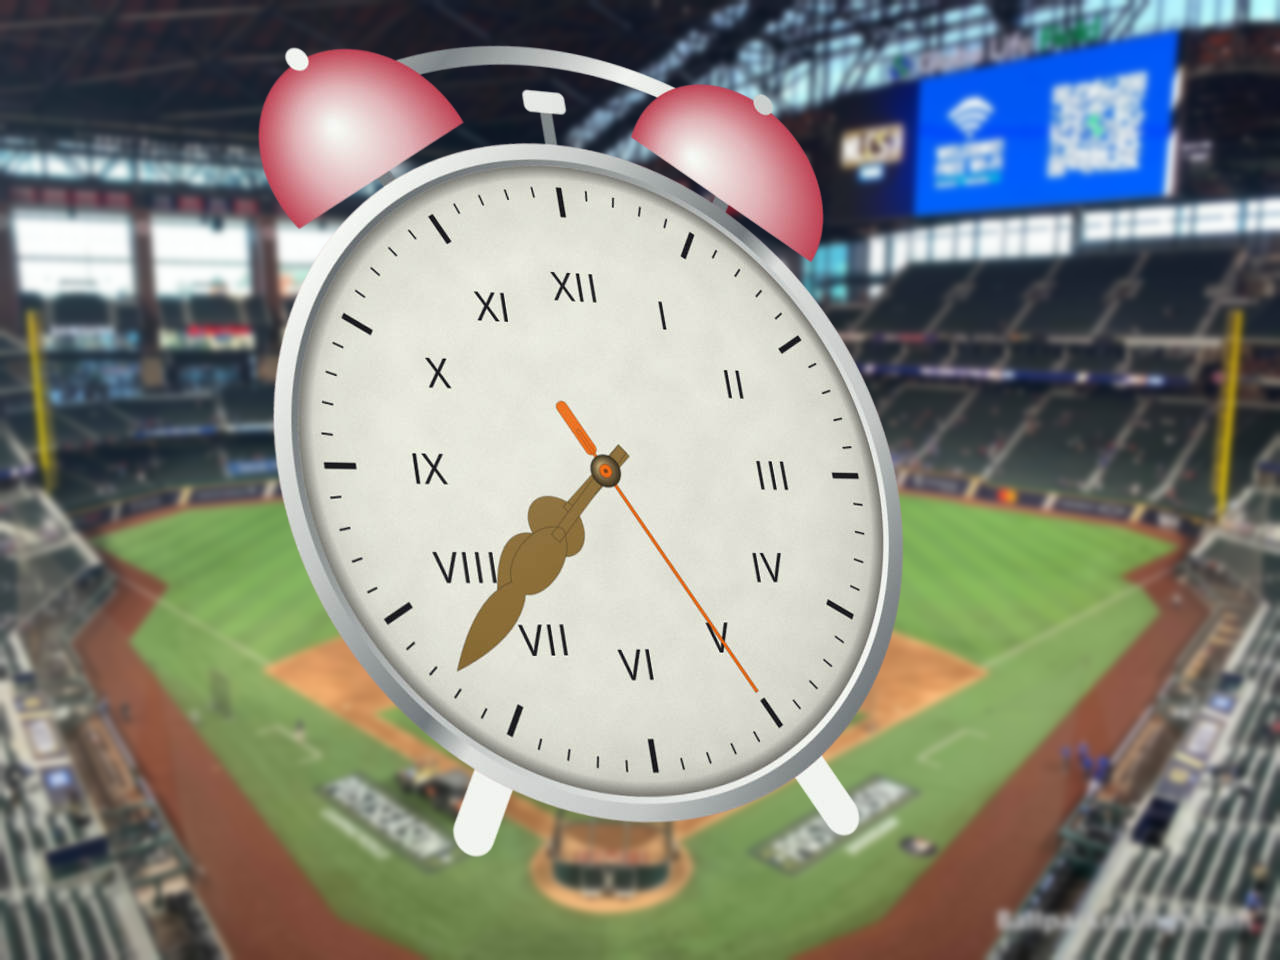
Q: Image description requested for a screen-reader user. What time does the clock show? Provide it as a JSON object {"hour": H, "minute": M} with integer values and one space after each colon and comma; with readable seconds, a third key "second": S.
{"hour": 7, "minute": 37, "second": 25}
